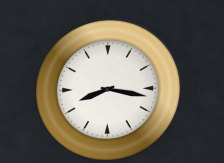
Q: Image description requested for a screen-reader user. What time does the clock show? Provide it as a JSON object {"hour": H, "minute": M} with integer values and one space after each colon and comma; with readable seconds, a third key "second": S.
{"hour": 8, "minute": 17}
